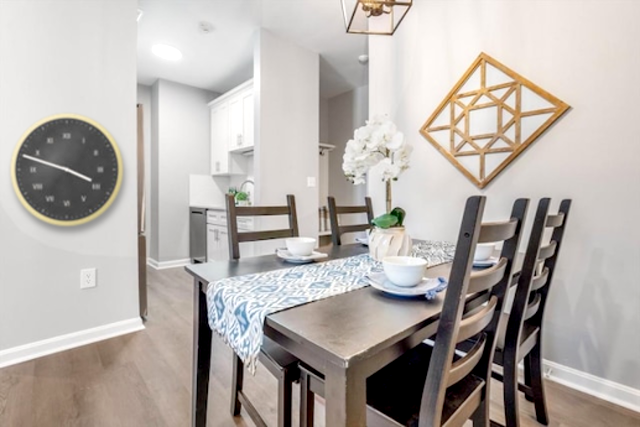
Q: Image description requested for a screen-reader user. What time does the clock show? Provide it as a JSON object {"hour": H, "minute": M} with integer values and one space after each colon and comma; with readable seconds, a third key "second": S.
{"hour": 3, "minute": 48}
